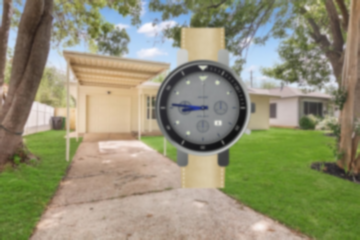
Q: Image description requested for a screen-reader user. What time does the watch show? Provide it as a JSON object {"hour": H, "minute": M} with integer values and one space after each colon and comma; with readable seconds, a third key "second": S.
{"hour": 8, "minute": 46}
